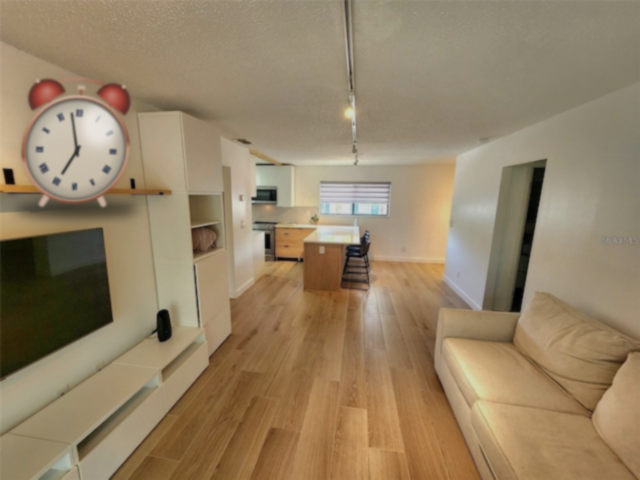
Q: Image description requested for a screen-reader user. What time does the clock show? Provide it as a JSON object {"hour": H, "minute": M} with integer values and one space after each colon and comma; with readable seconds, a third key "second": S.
{"hour": 6, "minute": 58}
